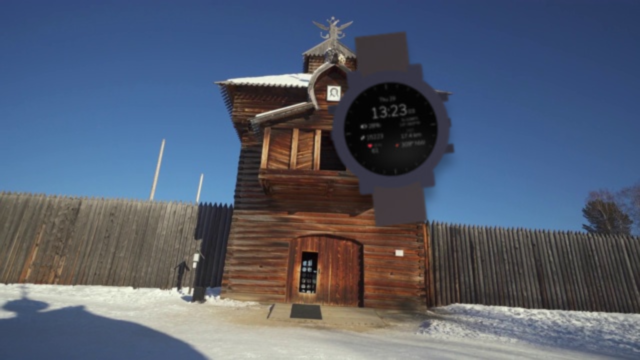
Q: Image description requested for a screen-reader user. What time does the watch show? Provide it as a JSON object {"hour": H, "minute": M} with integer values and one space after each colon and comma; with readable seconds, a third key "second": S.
{"hour": 13, "minute": 23}
